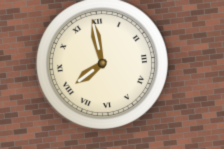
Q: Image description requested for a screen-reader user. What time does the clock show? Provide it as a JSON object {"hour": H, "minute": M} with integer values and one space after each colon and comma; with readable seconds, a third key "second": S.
{"hour": 7, "minute": 59}
